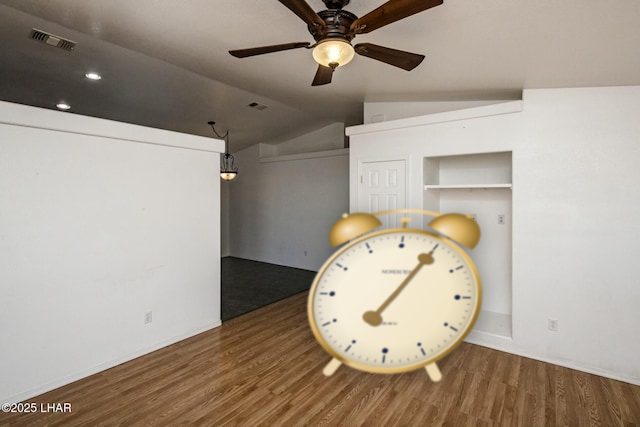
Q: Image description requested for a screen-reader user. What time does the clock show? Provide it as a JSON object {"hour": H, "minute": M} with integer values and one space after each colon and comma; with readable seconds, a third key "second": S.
{"hour": 7, "minute": 5}
